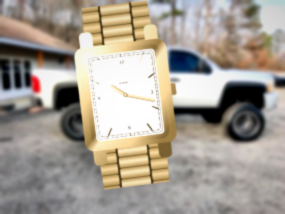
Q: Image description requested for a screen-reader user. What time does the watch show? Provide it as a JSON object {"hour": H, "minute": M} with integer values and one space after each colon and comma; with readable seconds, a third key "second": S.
{"hour": 10, "minute": 18}
